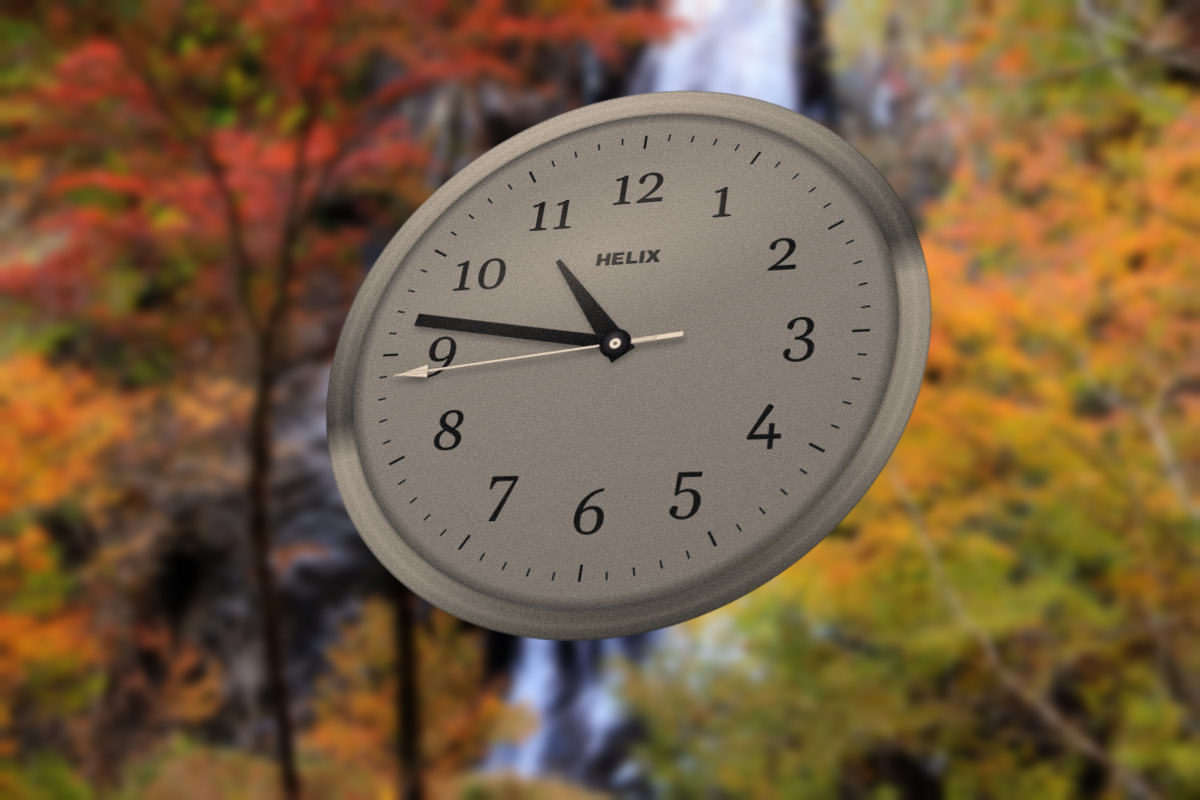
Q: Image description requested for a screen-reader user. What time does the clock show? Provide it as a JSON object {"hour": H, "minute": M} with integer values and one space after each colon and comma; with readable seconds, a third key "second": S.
{"hour": 10, "minute": 46, "second": 44}
